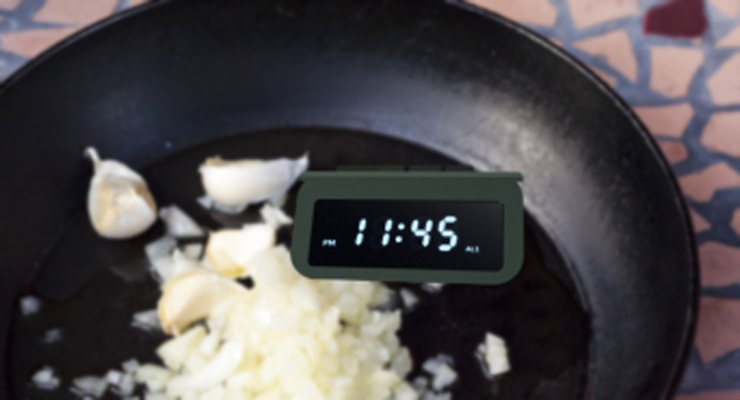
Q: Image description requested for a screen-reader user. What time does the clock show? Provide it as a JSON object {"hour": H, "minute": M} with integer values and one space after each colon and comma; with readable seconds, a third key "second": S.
{"hour": 11, "minute": 45}
